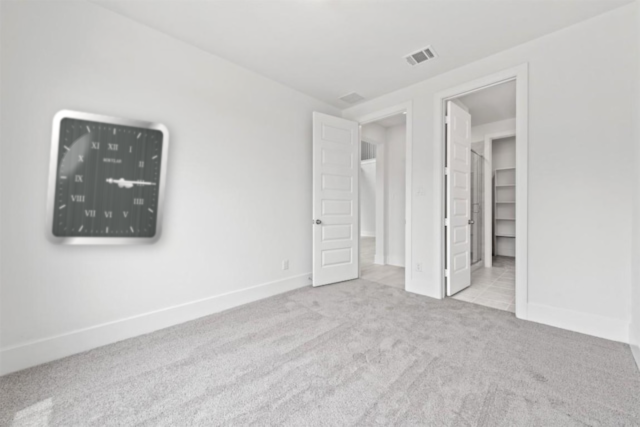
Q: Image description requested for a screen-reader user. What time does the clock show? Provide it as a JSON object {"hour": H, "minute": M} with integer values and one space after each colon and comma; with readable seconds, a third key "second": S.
{"hour": 3, "minute": 15}
